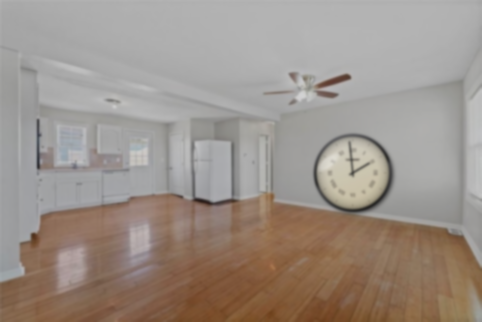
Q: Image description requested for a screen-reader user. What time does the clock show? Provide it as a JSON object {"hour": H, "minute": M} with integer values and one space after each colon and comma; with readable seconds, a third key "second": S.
{"hour": 1, "minute": 59}
